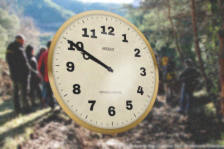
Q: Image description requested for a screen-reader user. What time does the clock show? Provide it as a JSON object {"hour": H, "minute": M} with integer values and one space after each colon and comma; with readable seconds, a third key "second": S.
{"hour": 9, "minute": 50}
